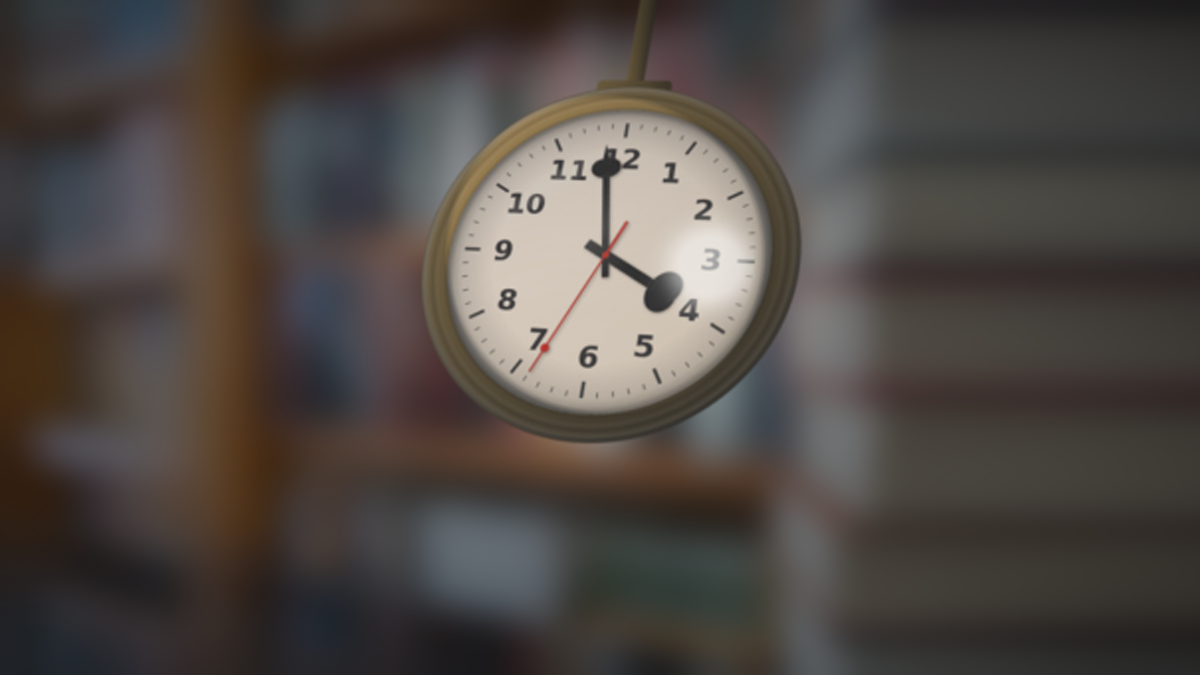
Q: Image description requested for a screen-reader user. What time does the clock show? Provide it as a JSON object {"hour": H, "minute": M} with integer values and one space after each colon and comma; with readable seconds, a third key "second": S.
{"hour": 3, "minute": 58, "second": 34}
